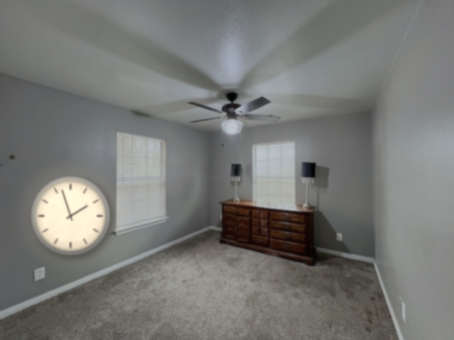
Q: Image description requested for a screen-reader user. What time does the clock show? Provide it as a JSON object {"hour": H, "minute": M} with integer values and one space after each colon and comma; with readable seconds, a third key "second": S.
{"hour": 1, "minute": 57}
